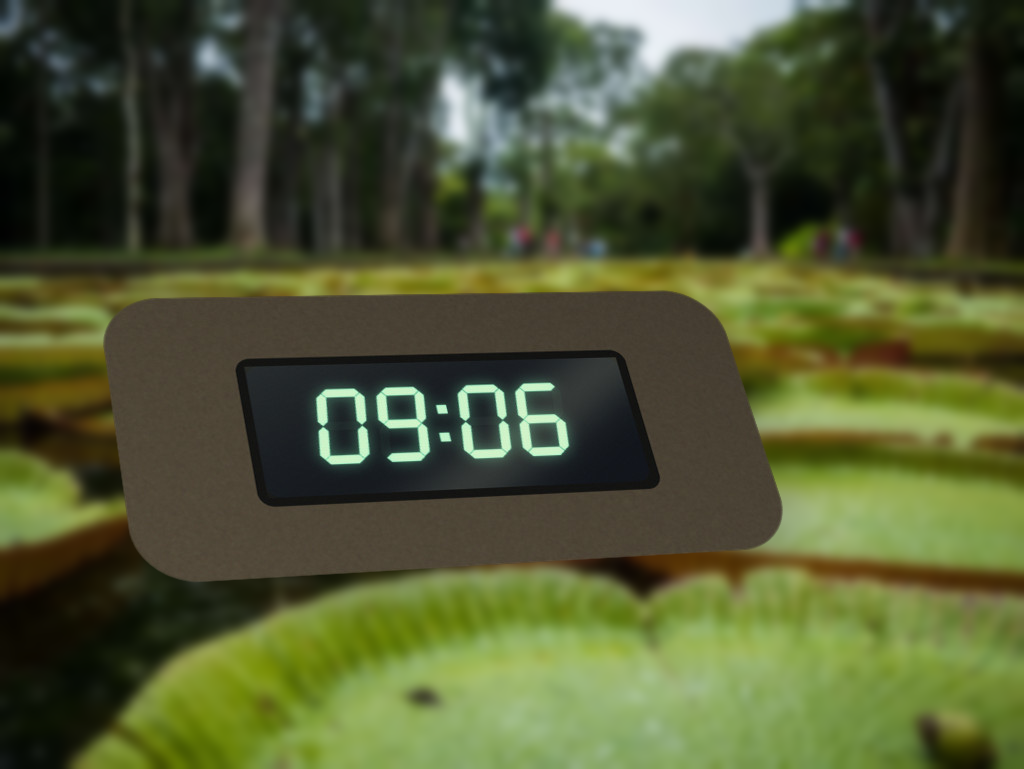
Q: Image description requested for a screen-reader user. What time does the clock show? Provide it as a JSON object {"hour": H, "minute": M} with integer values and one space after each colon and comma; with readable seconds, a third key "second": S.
{"hour": 9, "minute": 6}
